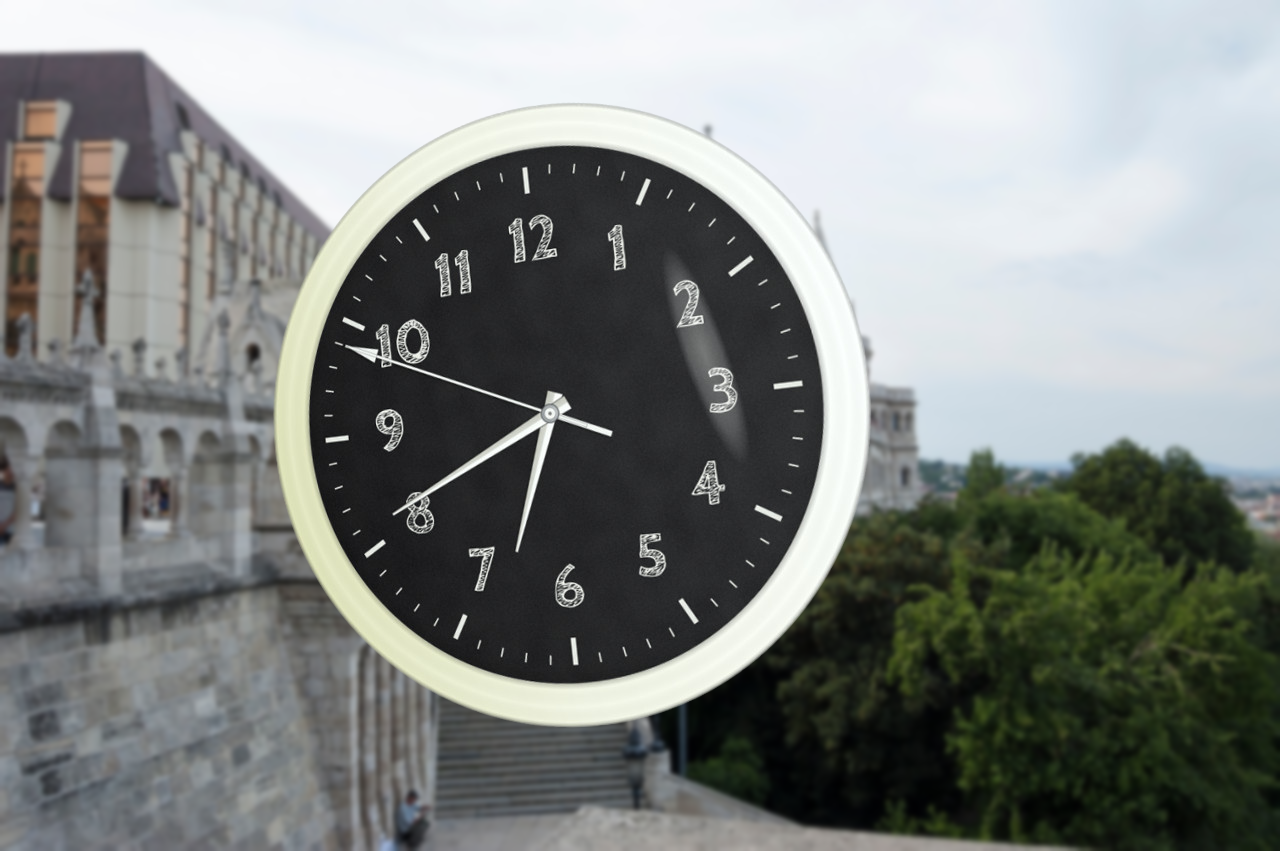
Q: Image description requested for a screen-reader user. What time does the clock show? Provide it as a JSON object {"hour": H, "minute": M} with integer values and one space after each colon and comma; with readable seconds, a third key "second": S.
{"hour": 6, "minute": 40, "second": 49}
